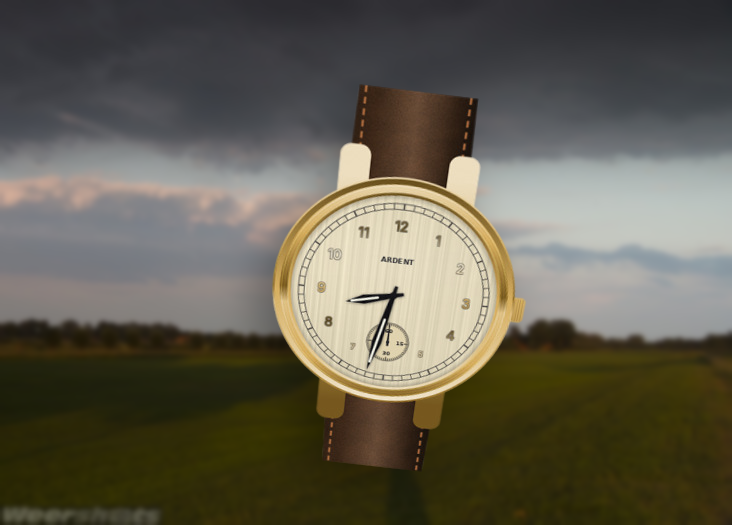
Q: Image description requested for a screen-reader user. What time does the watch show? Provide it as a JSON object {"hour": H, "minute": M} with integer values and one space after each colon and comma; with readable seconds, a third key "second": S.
{"hour": 8, "minute": 32}
